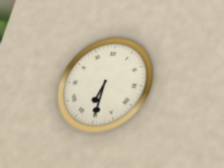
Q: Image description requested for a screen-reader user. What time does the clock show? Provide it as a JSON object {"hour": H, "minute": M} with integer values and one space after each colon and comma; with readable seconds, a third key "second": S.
{"hour": 6, "minute": 30}
